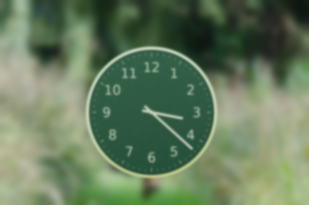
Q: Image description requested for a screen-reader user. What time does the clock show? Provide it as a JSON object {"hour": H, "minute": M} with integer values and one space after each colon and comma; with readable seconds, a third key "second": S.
{"hour": 3, "minute": 22}
